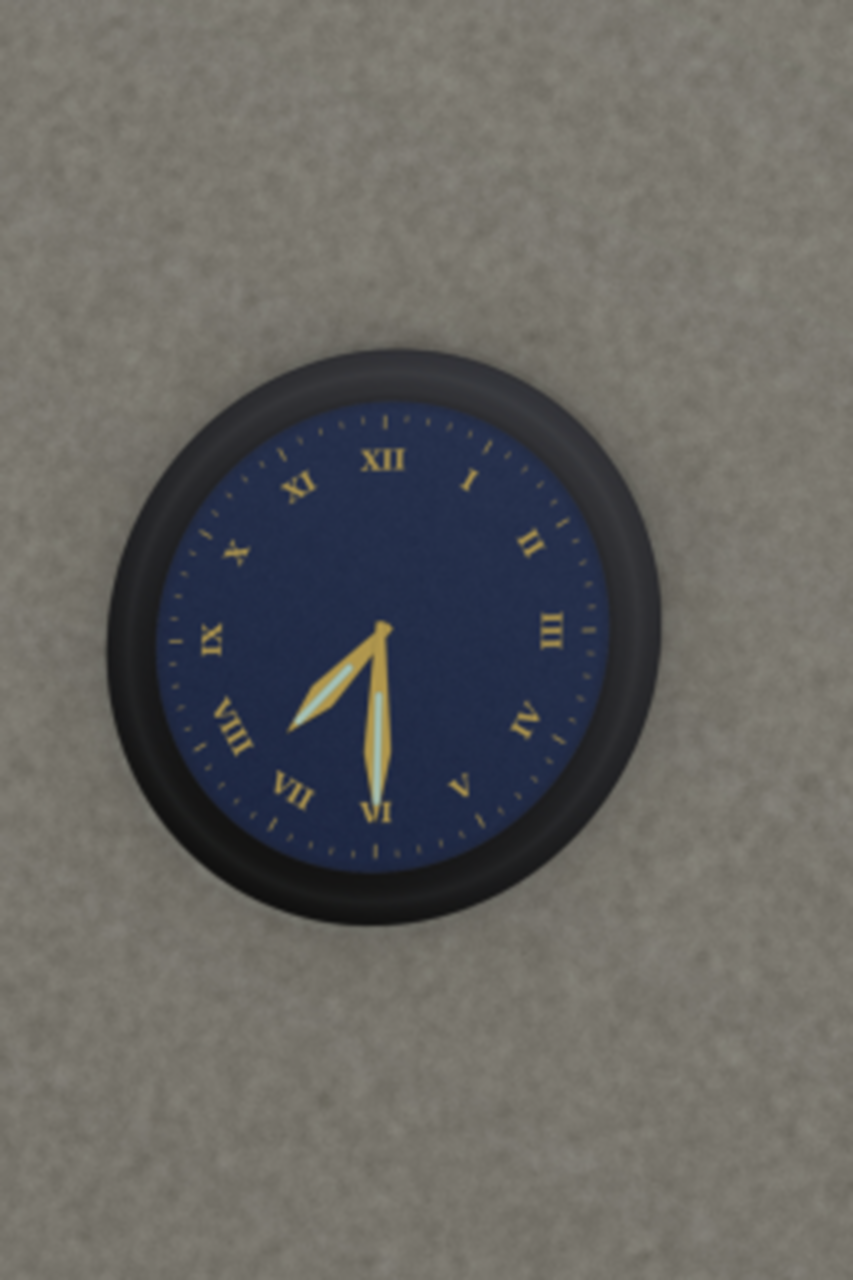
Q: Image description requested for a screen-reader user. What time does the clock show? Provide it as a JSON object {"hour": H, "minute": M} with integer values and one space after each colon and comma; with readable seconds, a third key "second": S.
{"hour": 7, "minute": 30}
